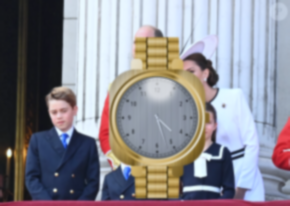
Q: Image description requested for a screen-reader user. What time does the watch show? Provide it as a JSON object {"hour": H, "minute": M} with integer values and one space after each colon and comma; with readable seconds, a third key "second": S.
{"hour": 4, "minute": 27}
